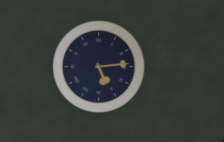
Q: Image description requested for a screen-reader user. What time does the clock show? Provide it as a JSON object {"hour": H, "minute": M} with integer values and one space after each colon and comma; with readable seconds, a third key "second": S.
{"hour": 5, "minute": 14}
